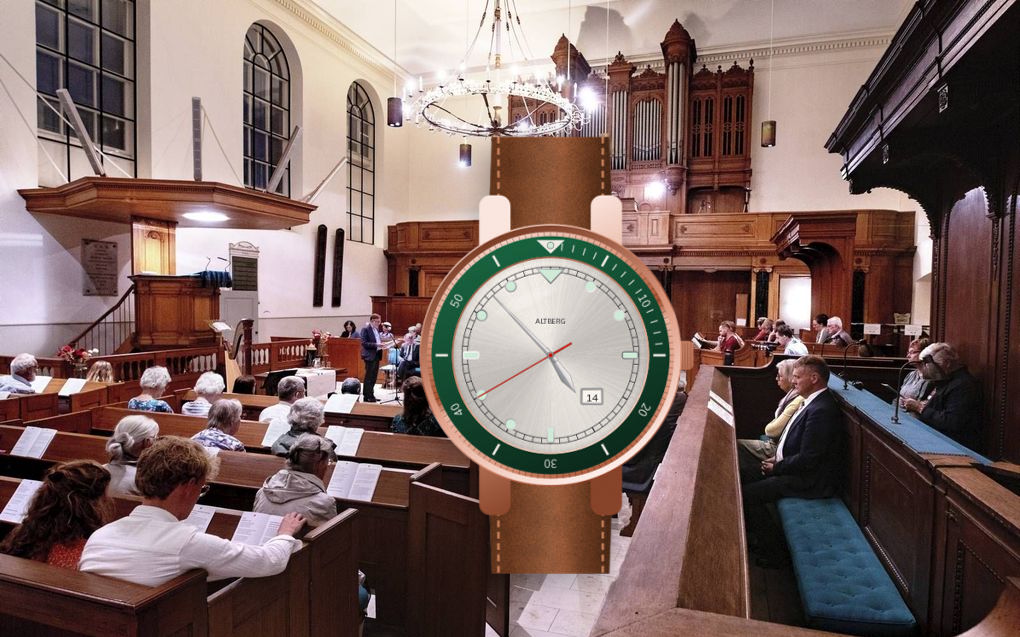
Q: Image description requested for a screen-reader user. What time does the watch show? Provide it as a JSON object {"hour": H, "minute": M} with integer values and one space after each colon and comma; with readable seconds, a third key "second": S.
{"hour": 4, "minute": 52, "second": 40}
